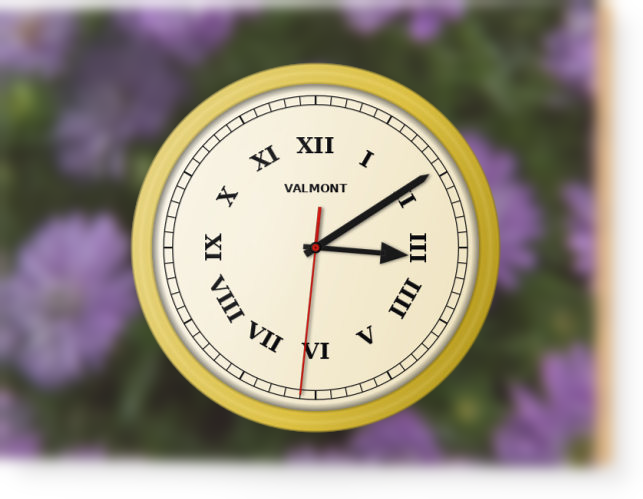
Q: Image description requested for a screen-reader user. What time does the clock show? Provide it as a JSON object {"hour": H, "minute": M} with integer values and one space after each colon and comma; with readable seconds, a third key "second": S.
{"hour": 3, "minute": 9, "second": 31}
